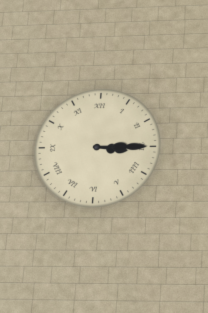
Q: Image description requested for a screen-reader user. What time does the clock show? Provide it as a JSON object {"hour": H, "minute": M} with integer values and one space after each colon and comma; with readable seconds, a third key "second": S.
{"hour": 3, "minute": 15}
